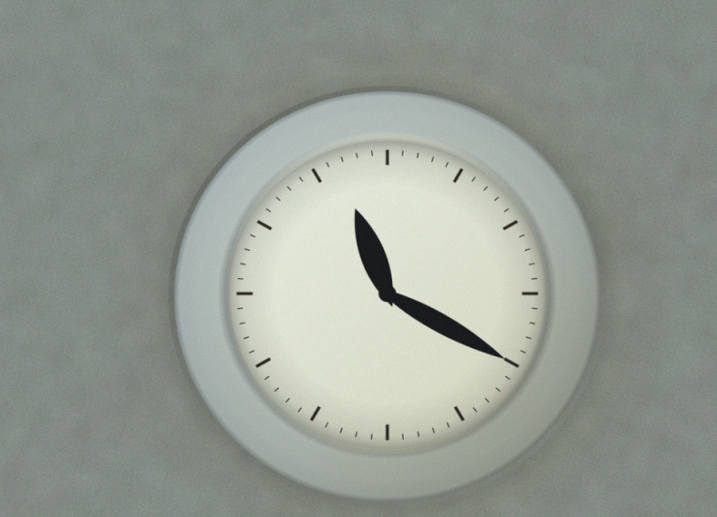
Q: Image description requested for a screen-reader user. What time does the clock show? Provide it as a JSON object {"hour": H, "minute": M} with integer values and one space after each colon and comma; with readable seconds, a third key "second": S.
{"hour": 11, "minute": 20}
